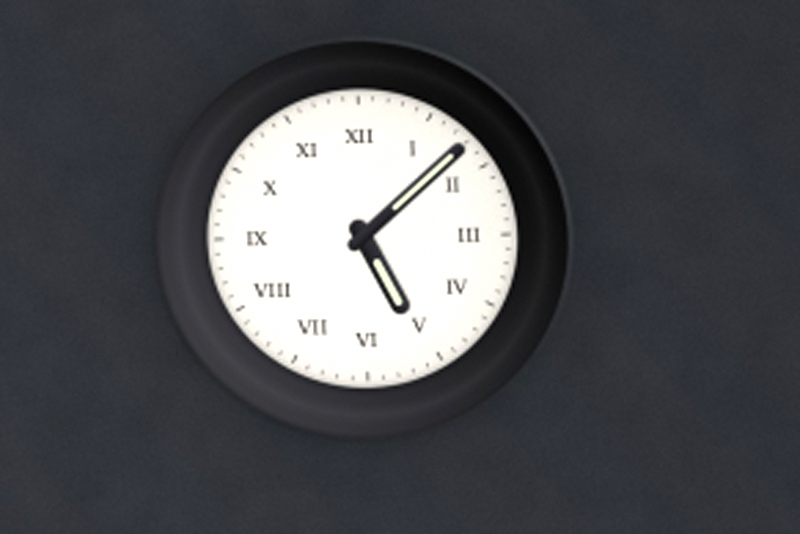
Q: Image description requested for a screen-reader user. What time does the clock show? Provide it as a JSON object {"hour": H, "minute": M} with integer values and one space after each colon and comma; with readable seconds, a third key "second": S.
{"hour": 5, "minute": 8}
